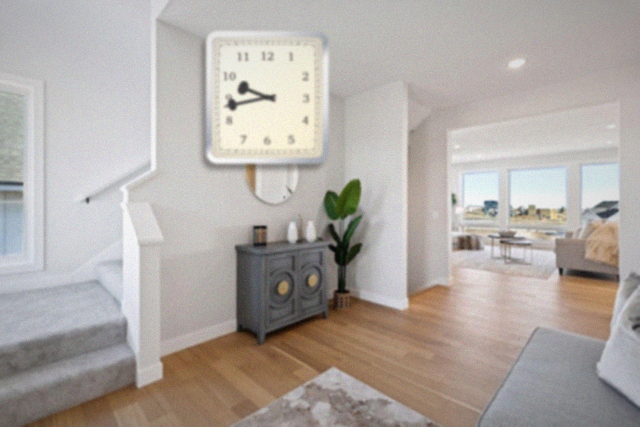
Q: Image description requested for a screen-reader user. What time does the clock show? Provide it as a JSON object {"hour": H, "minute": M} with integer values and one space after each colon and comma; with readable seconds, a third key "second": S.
{"hour": 9, "minute": 43}
